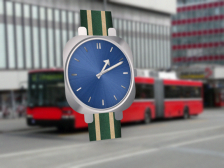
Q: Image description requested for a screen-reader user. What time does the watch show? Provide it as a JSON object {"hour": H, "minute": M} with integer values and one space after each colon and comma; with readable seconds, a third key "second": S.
{"hour": 1, "minute": 11}
